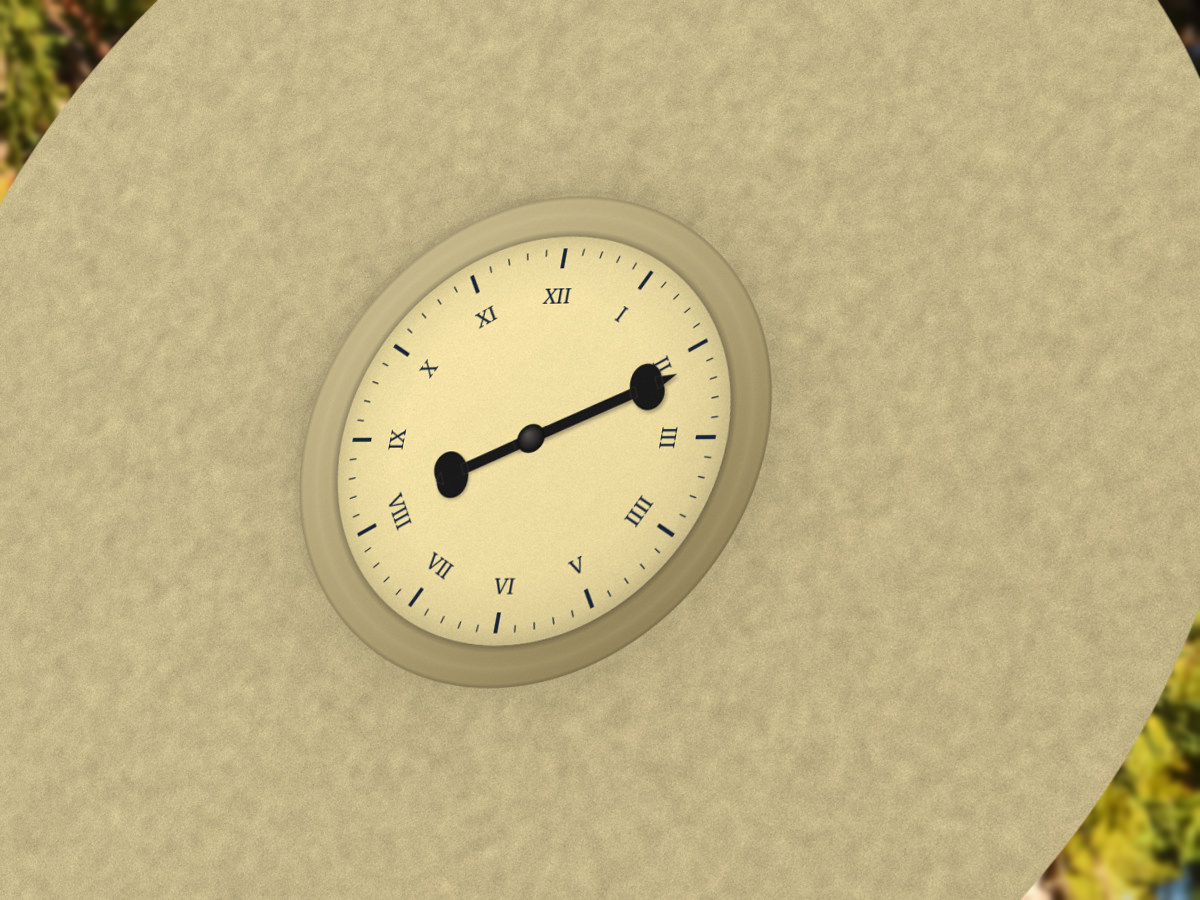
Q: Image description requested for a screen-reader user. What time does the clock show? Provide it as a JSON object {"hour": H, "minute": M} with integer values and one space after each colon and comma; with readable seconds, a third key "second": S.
{"hour": 8, "minute": 11}
